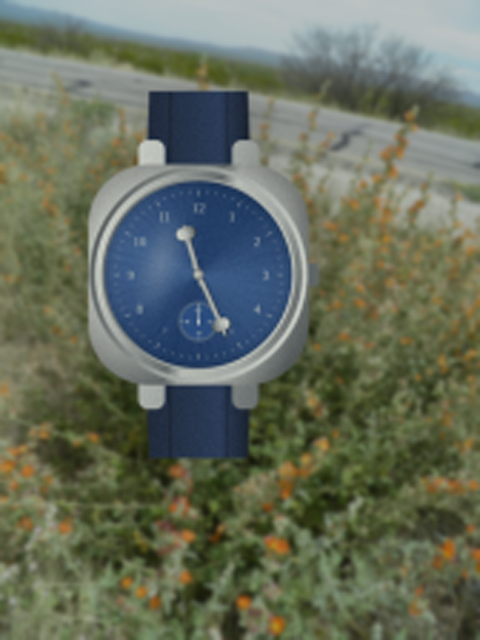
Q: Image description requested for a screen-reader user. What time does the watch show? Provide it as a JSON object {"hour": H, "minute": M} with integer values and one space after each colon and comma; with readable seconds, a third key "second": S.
{"hour": 11, "minute": 26}
